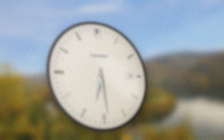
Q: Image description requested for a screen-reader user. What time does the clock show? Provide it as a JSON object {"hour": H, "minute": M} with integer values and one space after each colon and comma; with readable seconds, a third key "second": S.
{"hour": 6, "minute": 29}
